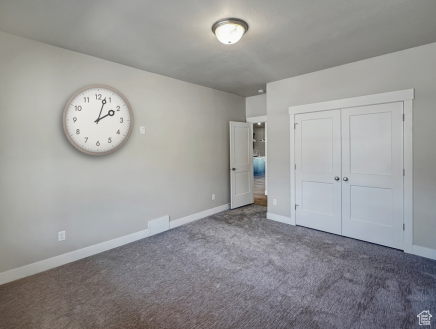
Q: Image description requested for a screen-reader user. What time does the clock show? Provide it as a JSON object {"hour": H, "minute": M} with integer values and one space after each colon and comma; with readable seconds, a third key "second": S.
{"hour": 2, "minute": 3}
